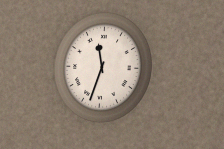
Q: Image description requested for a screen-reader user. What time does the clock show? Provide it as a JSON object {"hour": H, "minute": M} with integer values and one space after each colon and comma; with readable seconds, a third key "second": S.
{"hour": 11, "minute": 33}
